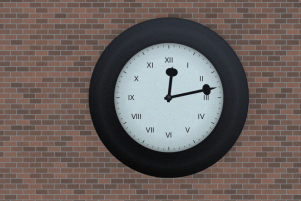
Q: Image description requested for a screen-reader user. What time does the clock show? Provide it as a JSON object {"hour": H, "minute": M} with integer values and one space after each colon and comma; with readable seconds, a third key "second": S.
{"hour": 12, "minute": 13}
